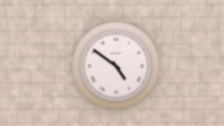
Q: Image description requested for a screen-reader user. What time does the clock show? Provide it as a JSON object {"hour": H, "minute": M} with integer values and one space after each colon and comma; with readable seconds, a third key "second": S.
{"hour": 4, "minute": 51}
